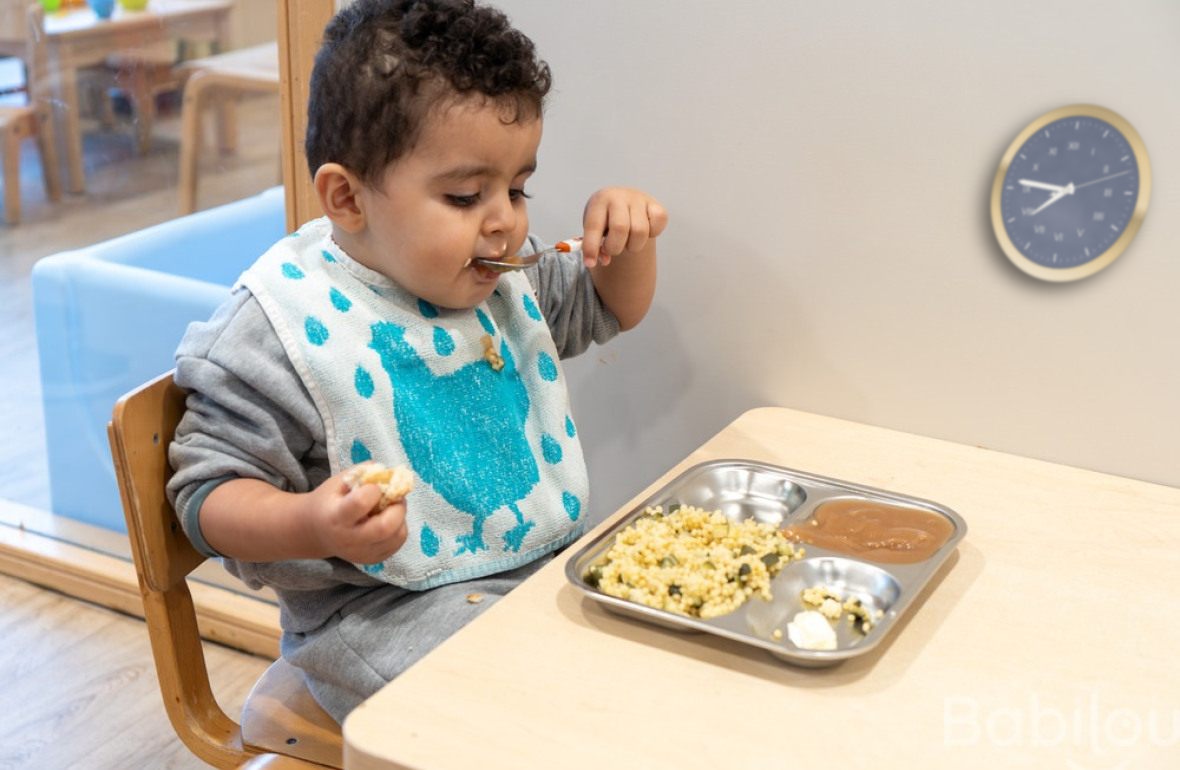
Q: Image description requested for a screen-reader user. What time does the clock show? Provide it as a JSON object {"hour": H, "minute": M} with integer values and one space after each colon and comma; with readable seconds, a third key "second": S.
{"hour": 7, "minute": 46, "second": 12}
